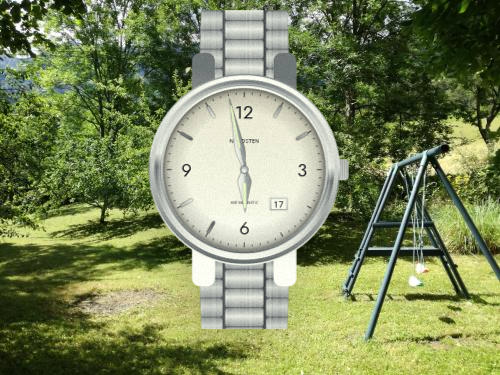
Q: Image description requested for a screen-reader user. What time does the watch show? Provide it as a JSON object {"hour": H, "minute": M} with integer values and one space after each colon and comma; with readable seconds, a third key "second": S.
{"hour": 5, "minute": 58}
